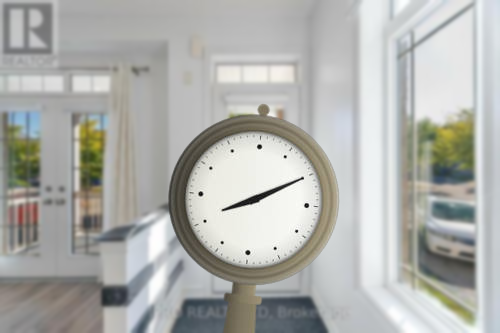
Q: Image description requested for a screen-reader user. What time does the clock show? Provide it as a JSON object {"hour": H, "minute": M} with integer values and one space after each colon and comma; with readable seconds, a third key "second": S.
{"hour": 8, "minute": 10}
